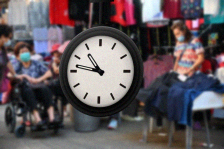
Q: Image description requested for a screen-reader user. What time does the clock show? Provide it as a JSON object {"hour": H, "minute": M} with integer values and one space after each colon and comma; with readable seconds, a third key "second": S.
{"hour": 10, "minute": 47}
